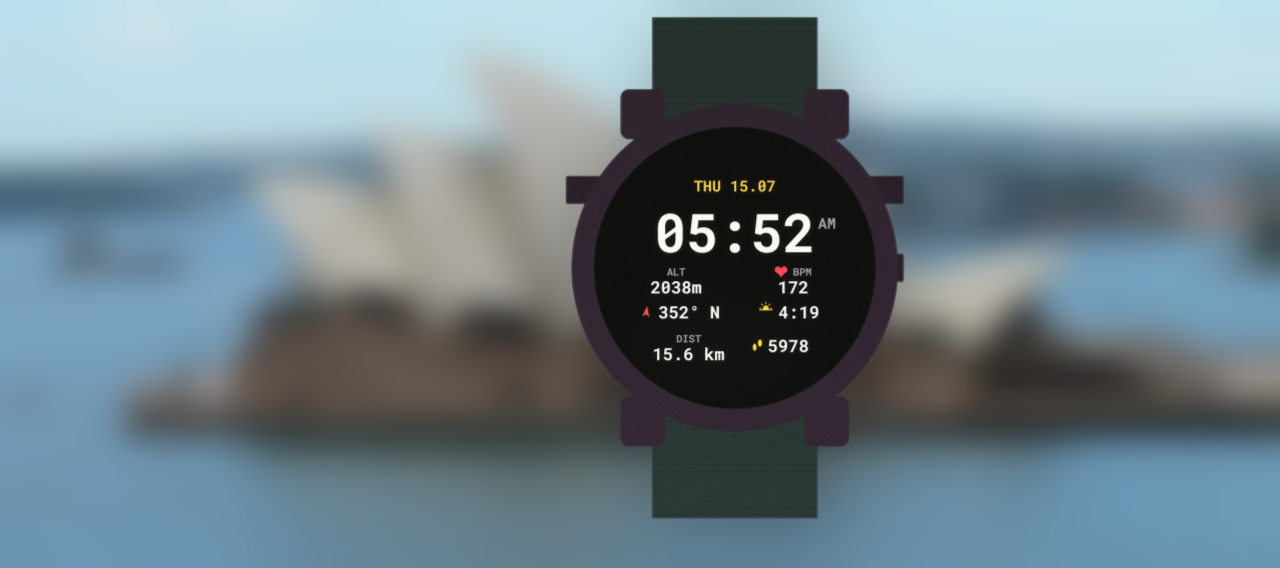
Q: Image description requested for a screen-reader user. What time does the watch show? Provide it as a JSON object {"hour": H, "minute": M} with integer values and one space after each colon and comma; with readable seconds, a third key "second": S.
{"hour": 5, "minute": 52}
